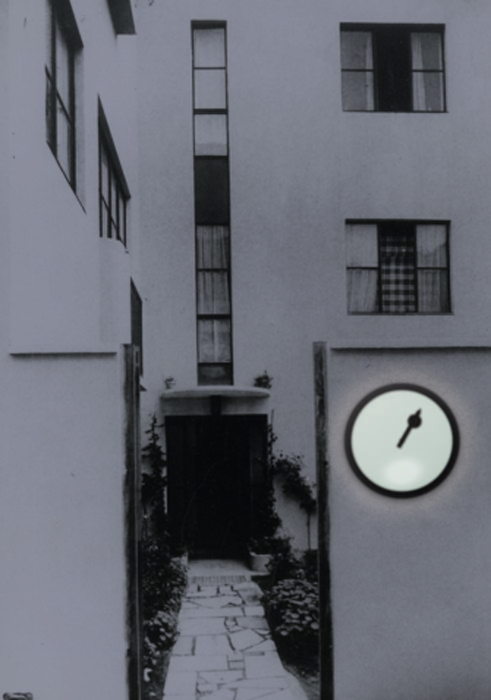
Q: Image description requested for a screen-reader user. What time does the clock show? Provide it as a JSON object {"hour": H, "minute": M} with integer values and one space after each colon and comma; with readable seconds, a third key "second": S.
{"hour": 1, "minute": 5}
